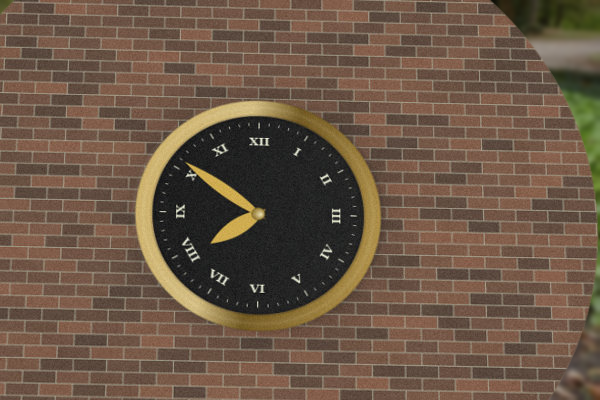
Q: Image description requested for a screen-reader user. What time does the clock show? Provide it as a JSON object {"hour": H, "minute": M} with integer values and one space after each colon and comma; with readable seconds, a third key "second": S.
{"hour": 7, "minute": 51}
